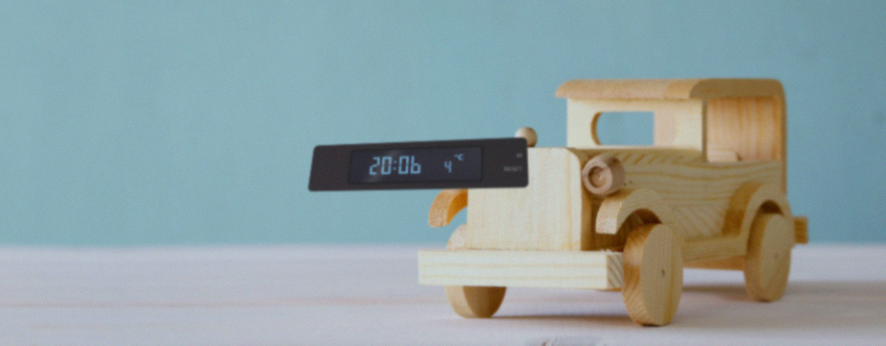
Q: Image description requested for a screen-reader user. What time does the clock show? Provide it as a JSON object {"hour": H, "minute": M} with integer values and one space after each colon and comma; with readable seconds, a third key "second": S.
{"hour": 20, "minute": 6}
